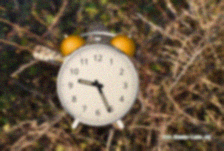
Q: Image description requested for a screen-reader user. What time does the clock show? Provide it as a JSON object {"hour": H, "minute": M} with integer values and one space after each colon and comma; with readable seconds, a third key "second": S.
{"hour": 9, "minute": 26}
